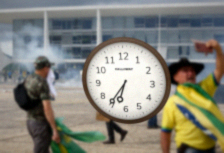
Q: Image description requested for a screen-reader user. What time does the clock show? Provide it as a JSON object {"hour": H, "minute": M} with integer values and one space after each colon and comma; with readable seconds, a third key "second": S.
{"hour": 6, "minute": 36}
